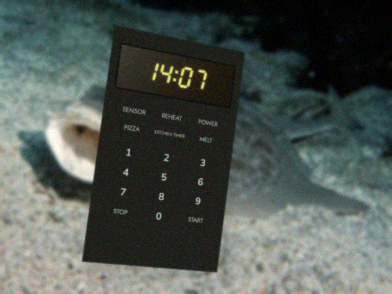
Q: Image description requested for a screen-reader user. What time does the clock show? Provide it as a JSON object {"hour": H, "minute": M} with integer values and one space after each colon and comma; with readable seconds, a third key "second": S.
{"hour": 14, "minute": 7}
